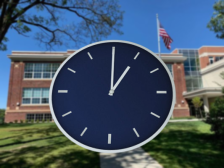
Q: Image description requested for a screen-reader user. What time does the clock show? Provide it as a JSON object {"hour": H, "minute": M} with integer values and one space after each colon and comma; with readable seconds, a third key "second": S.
{"hour": 1, "minute": 0}
